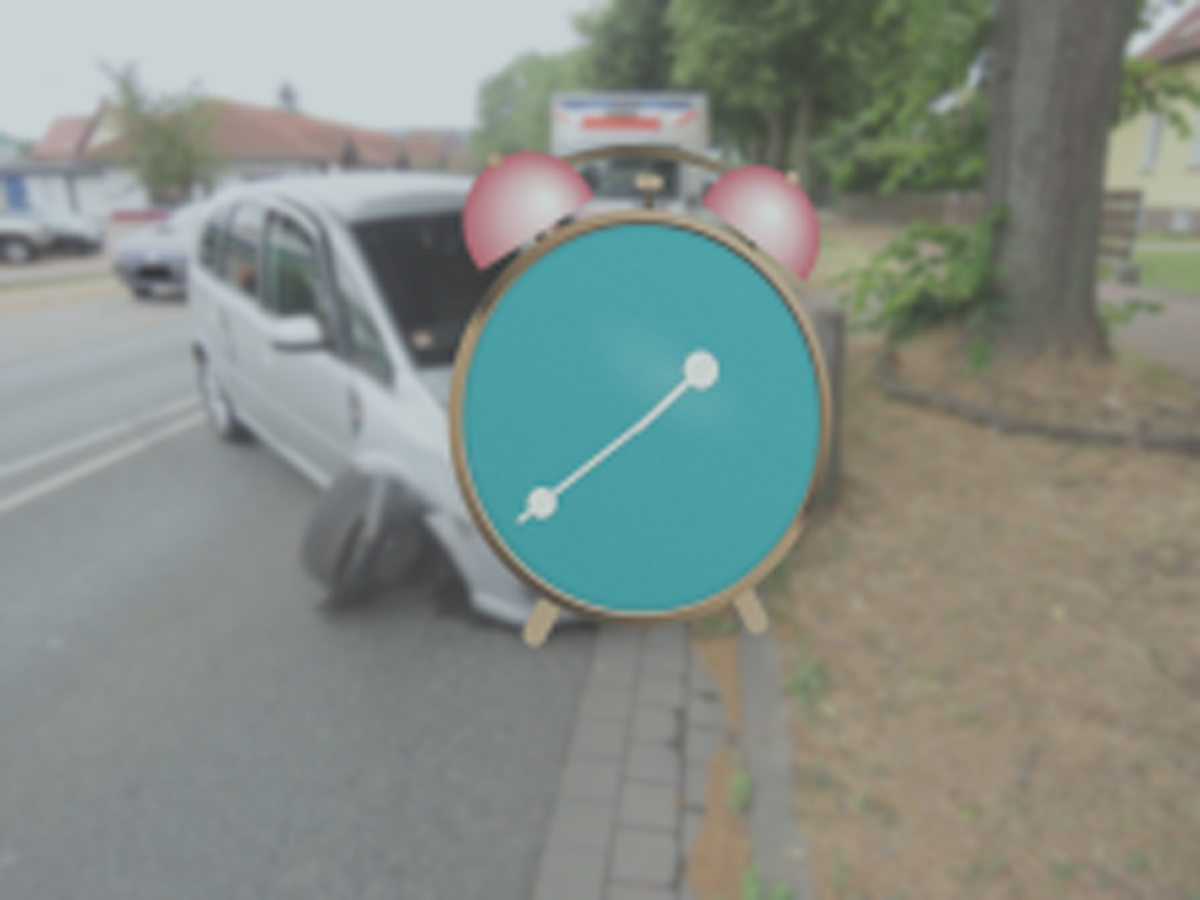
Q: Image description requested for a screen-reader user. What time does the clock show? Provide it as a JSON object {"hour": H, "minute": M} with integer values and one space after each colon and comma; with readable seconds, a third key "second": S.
{"hour": 1, "minute": 39}
